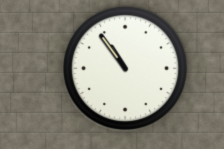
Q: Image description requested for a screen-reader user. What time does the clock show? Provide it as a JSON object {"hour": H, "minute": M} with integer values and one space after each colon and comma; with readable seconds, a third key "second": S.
{"hour": 10, "minute": 54}
